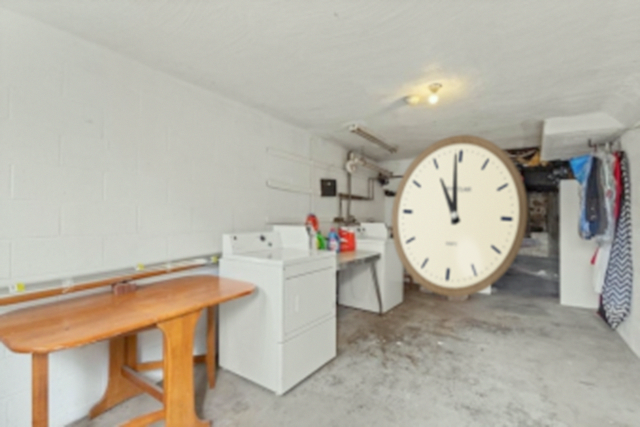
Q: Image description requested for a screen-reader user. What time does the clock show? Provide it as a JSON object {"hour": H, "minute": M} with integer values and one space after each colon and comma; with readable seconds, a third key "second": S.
{"hour": 10, "minute": 59}
